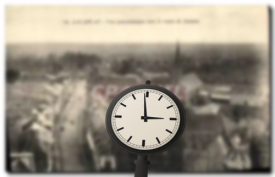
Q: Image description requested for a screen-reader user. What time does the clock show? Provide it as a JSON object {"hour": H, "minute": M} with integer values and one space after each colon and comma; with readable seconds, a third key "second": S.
{"hour": 2, "minute": 59}
